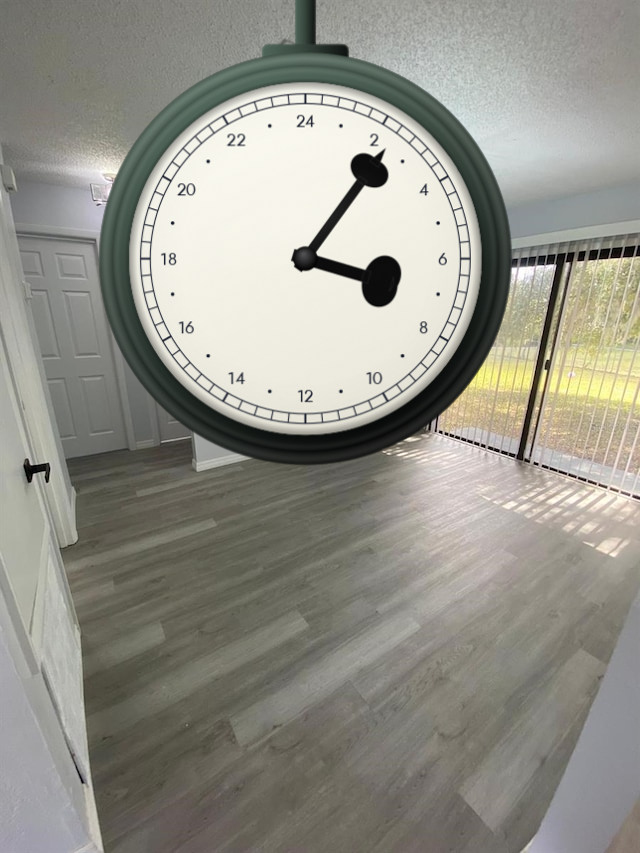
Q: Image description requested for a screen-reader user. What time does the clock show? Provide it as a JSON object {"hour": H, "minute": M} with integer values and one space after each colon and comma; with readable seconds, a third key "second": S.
{"hour": 7, "minute": 6}
